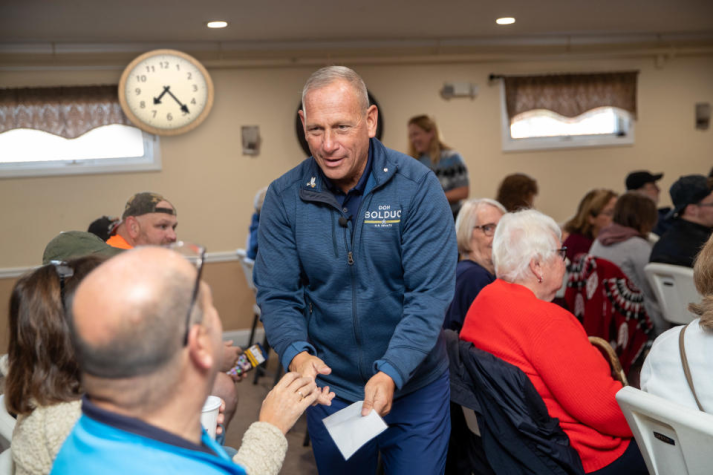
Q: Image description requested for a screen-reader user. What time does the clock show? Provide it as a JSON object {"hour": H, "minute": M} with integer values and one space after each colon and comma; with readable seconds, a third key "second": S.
{"hour": 7, "minute": 24}
